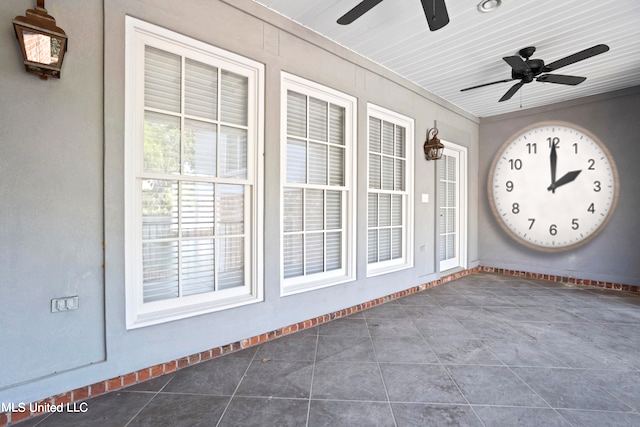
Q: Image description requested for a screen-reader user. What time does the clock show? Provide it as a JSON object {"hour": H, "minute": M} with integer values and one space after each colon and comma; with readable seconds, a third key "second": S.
{"hour": 2, "minute": 0}
